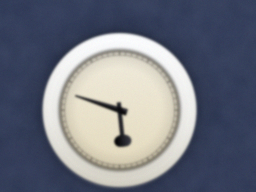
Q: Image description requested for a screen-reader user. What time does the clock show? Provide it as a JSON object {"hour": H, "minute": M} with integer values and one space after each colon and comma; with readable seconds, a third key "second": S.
{"hour": 5, "minute": 48}
